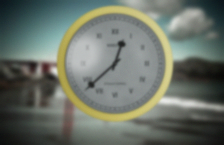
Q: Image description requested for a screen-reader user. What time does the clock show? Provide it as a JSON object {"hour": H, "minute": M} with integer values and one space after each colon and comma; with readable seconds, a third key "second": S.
{"hour": 12, "minute": 38}
